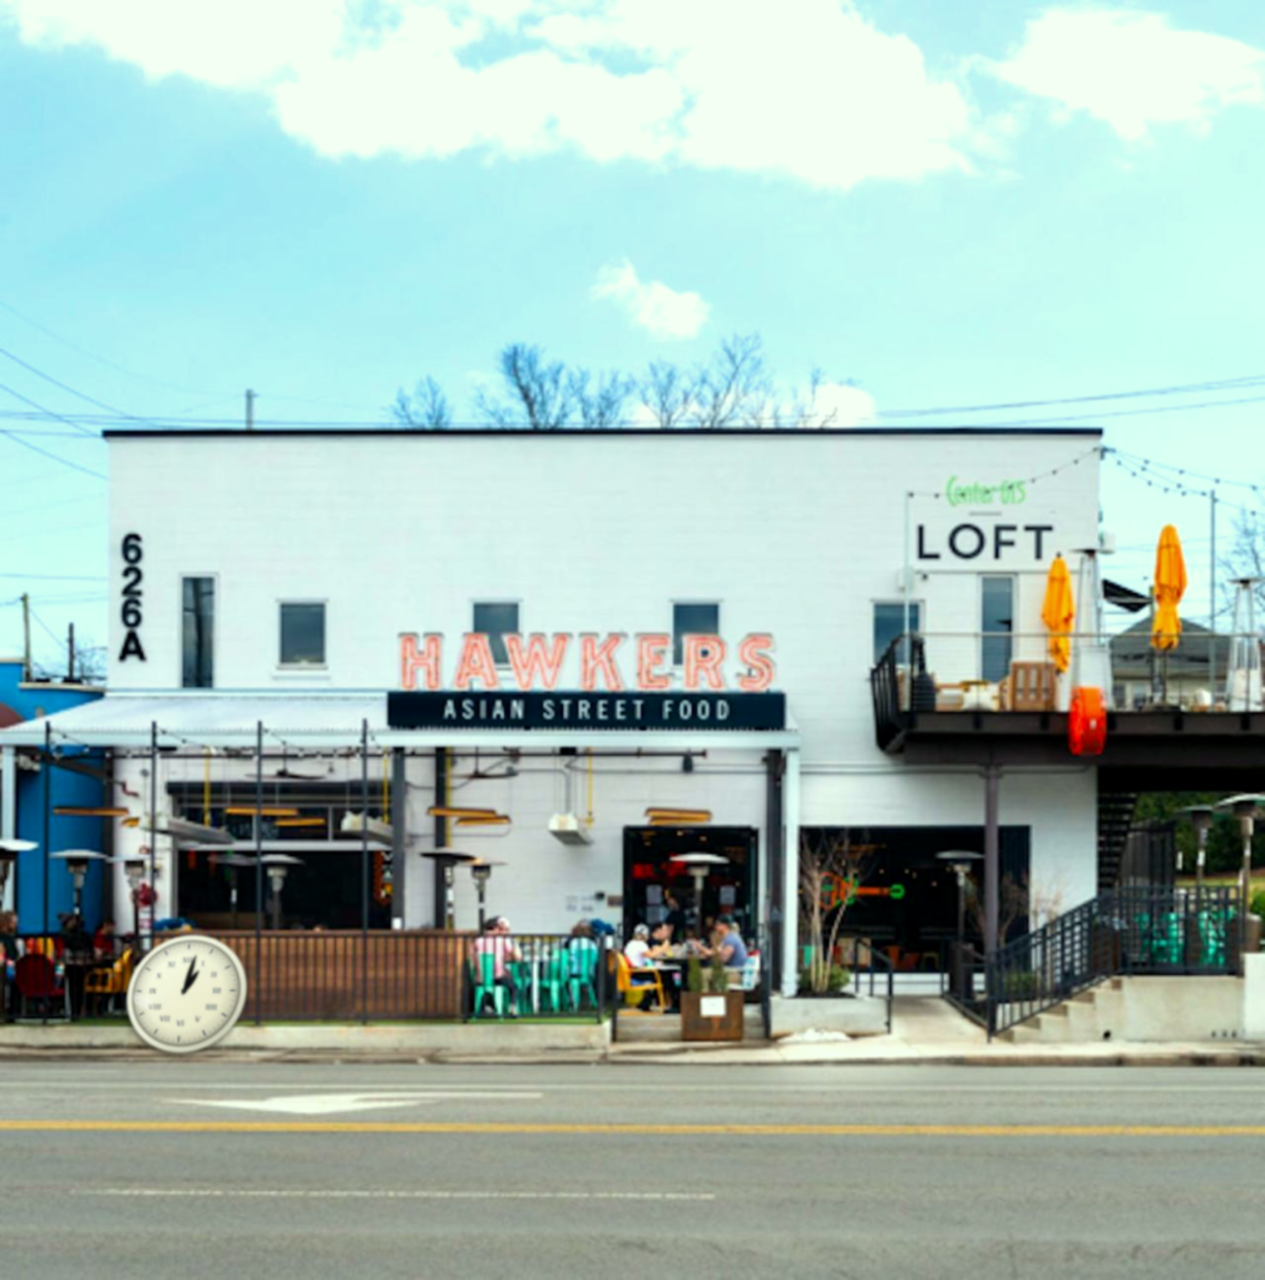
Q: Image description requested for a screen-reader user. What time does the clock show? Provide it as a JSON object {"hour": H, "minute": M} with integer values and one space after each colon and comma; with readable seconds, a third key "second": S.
{"hour": 1, "minute": 2}
